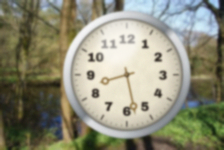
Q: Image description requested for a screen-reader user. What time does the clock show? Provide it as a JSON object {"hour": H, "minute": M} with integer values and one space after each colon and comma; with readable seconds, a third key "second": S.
{"hour": 8, "minute": 28}
